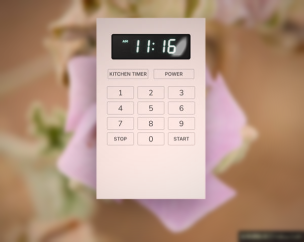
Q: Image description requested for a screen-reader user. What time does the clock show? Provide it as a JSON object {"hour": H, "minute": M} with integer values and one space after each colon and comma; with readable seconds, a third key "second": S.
{"hour": 11, "minute": 16}
